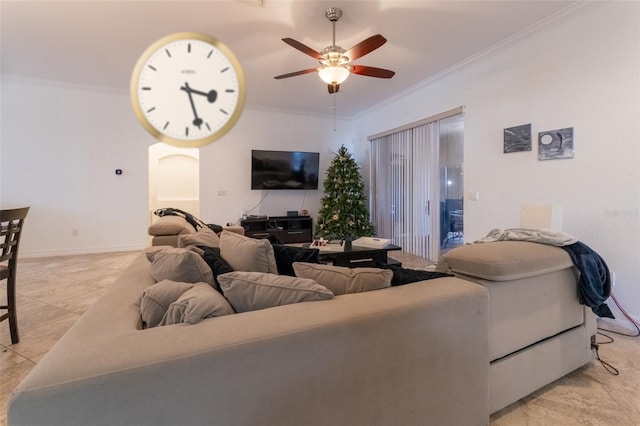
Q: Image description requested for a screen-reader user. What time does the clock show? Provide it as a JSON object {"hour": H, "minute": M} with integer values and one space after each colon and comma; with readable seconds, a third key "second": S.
{"hour": 3, "minute": 27}
